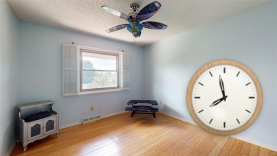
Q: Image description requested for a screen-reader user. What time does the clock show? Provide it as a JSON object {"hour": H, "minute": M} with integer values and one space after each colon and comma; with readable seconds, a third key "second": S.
{"hour": 7, "minute": 58}
